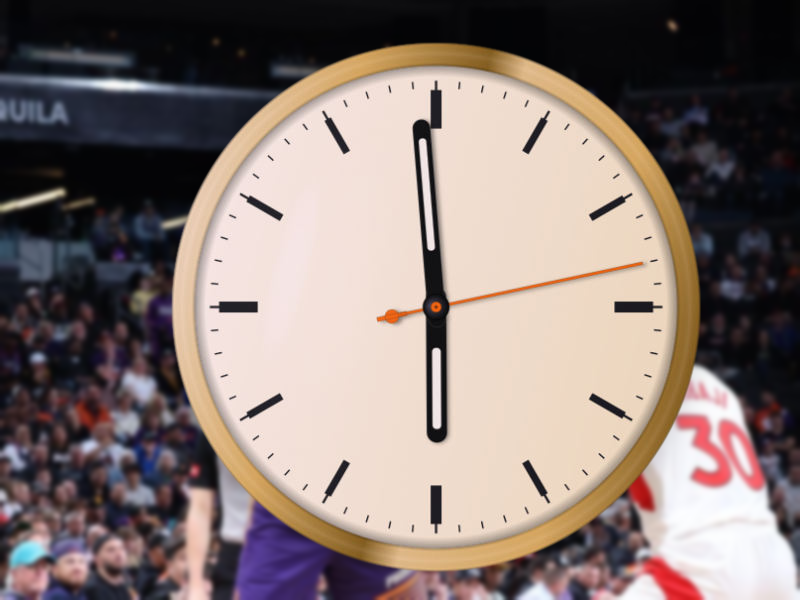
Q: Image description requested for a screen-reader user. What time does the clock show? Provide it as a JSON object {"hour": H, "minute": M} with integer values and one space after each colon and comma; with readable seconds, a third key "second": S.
{"hour": 5, "minute": 59, "second": 13}
